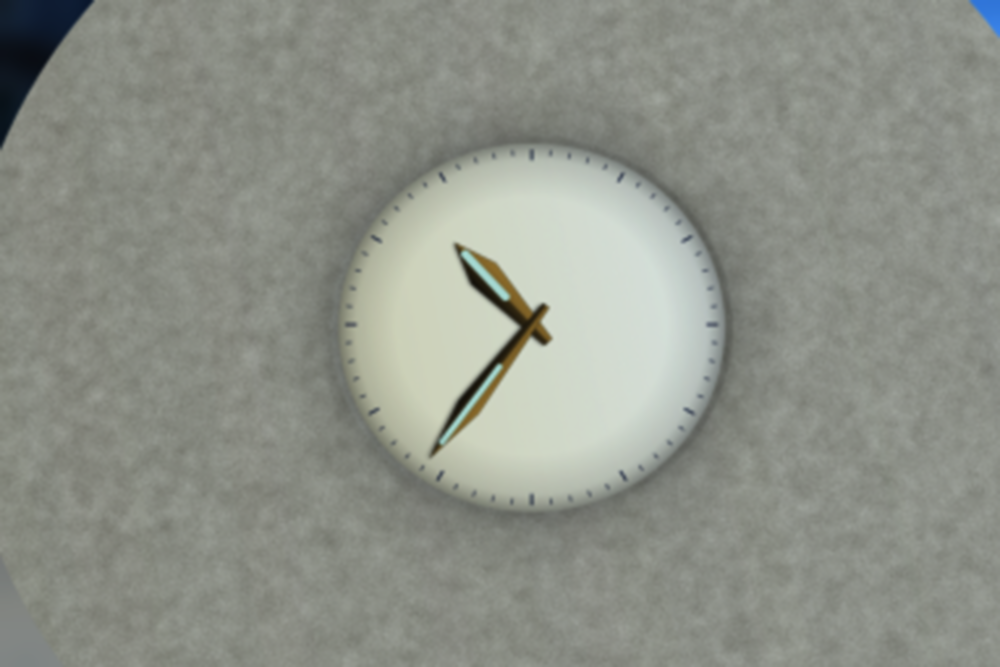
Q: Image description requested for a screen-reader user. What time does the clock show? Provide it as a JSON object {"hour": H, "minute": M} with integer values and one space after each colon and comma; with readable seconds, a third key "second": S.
{"hour": 10, "minute": 36}
